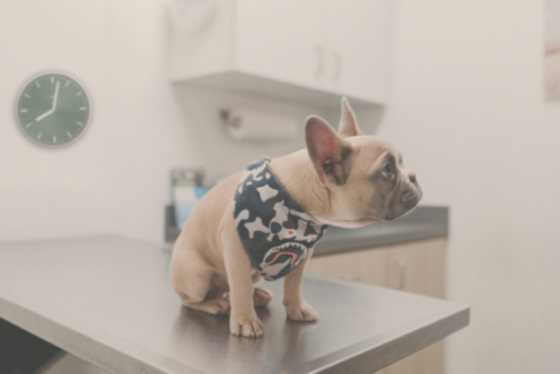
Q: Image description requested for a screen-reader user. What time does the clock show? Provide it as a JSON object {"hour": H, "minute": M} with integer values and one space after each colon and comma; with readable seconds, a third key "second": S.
{"hour": 8, "minute": 2}
